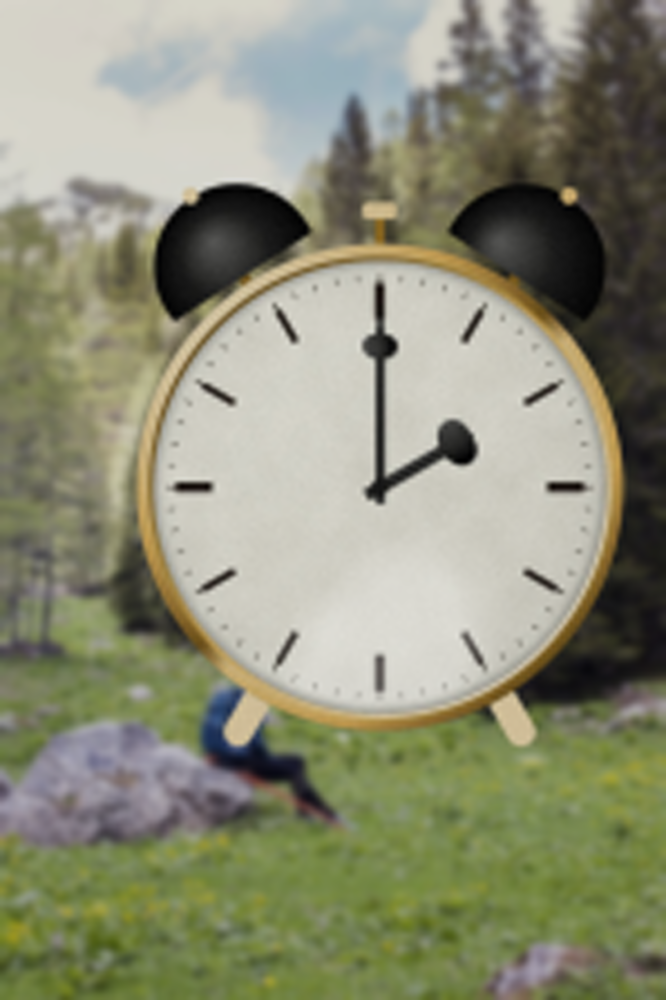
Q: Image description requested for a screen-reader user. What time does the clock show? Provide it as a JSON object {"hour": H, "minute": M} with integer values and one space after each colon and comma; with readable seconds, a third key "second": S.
{"hour": 2, "minute": 0}
